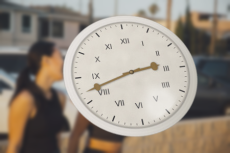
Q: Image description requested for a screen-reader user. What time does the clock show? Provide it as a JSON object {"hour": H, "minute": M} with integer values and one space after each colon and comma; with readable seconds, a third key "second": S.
{"hour": 2, "minute": 42}
